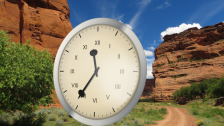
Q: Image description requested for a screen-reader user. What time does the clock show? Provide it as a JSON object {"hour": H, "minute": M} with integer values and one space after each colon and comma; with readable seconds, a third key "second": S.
{"hour": 11, "minute": 36}
